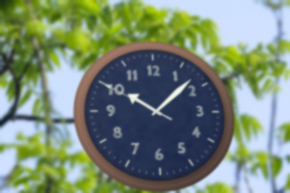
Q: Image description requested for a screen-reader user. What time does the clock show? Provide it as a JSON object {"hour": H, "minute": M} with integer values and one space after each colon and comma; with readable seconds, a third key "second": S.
{"hour": 10, "minute": 7, "second": 50}
